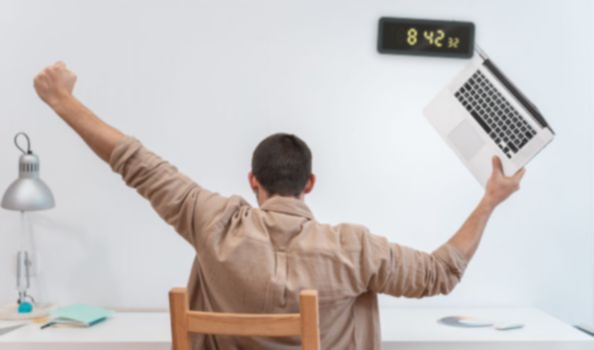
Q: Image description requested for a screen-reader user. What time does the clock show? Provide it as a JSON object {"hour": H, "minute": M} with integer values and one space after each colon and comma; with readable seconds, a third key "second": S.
{"hour": 8, "minute": 42}
